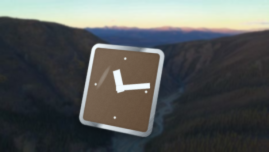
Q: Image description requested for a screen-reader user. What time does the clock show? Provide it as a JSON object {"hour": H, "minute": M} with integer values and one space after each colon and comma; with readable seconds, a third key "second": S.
{"hour": 11, "minute": 13}
